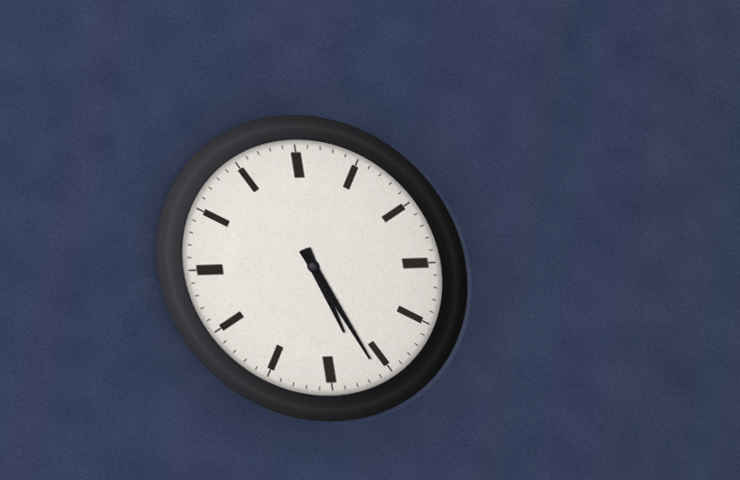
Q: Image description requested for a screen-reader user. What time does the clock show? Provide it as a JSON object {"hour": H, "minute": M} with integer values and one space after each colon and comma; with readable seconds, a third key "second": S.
{"hour": 5, "minute": 26}
